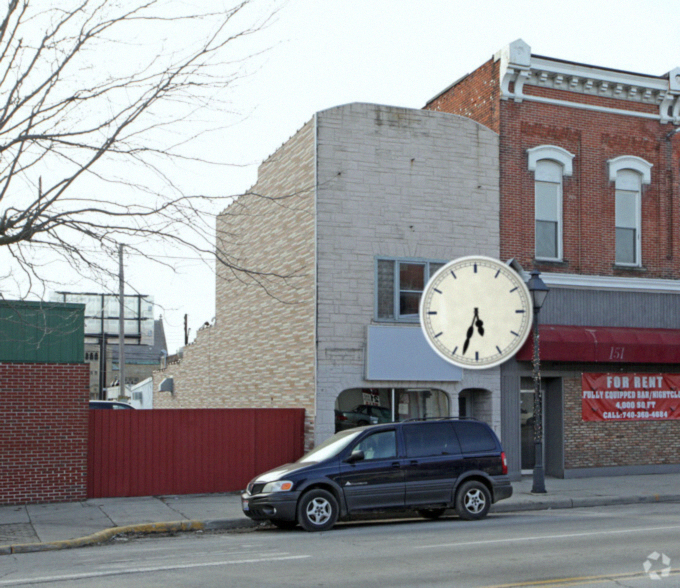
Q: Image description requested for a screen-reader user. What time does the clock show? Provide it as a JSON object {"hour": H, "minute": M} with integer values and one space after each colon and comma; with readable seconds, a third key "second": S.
{"hour": 5, "minute": 33}
